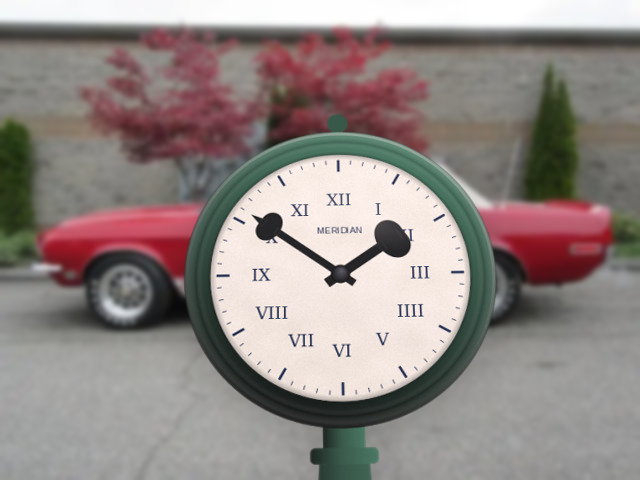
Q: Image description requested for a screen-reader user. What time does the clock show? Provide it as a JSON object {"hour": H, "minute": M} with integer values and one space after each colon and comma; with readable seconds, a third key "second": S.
{"hour": 1, "minute": 51}
